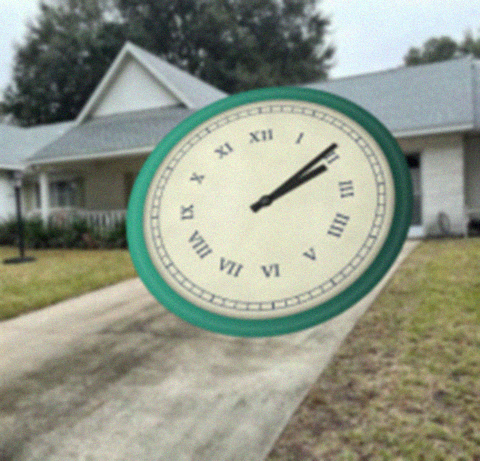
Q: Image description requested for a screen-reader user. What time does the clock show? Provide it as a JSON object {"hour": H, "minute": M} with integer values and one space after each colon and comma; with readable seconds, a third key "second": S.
{"hour": 2, "minute": 9}
